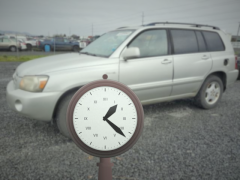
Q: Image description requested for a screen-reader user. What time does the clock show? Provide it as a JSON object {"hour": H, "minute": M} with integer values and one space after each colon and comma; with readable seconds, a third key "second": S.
{"hour": 1, "minute": 22}
